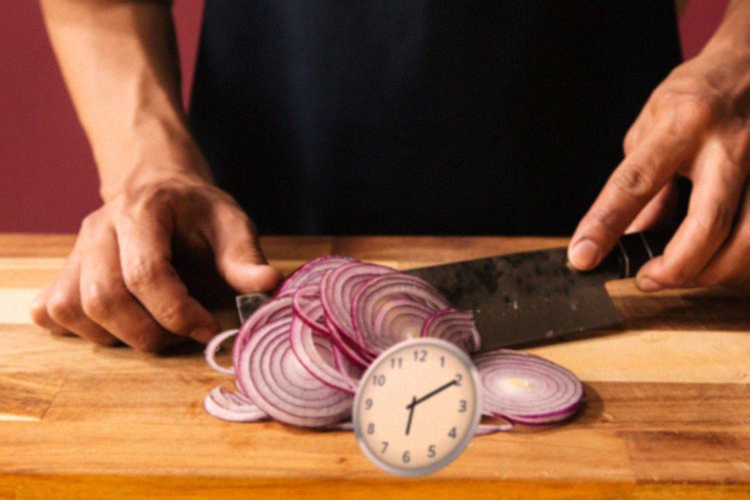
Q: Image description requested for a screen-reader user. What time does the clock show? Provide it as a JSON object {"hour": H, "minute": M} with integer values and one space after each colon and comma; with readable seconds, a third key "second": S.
{"hour": 6, "minute": 10}
